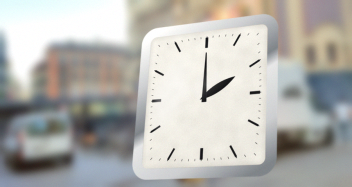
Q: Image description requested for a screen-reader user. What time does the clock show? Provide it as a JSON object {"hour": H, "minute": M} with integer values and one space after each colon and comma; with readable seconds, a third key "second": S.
{"hour": 2, "minute": 0}
